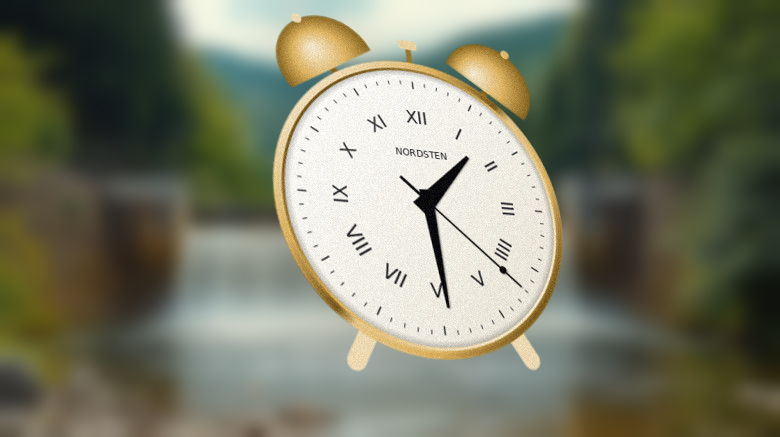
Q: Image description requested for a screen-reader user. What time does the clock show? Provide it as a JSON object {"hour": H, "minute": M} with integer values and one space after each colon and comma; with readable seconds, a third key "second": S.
{"hour": 1, "minute": 29, "second": 22}
